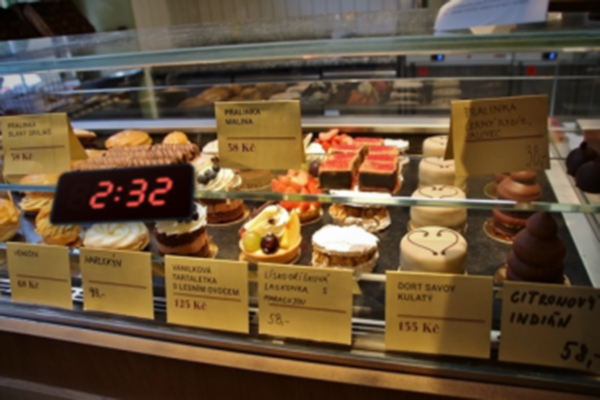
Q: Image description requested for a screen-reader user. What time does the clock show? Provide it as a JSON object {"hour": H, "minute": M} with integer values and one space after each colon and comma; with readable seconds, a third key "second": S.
{"hour": 2, "minute": 32}
